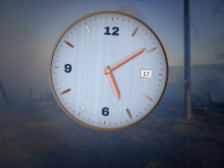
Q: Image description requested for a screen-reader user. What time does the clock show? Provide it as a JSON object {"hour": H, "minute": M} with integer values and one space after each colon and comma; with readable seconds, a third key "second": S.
{"hour": 5, "minute": 9}
